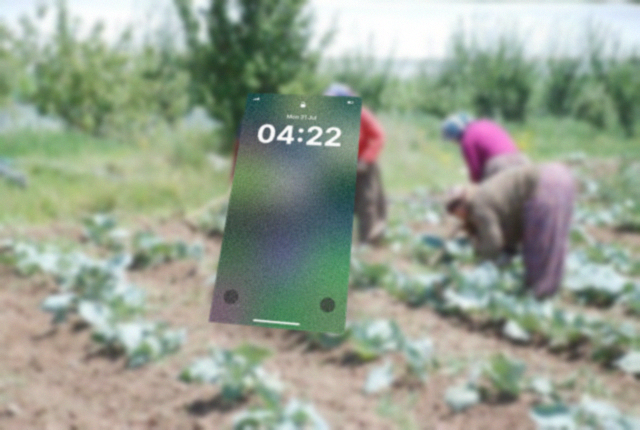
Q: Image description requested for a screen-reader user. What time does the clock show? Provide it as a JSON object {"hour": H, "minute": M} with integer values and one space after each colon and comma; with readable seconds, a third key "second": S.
{"hour": 4, "minute": 22}
